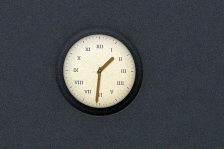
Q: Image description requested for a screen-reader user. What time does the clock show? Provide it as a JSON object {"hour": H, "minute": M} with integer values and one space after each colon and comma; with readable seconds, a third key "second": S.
{"hour": 1, "minute": 31}
